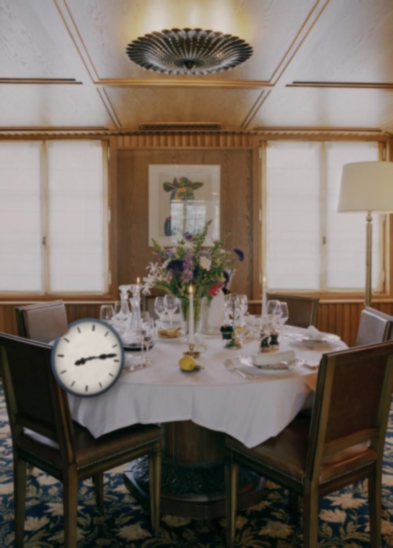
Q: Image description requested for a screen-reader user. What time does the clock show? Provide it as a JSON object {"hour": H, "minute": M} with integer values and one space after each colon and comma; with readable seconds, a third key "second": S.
{"hour": 8, "minute": 13}
